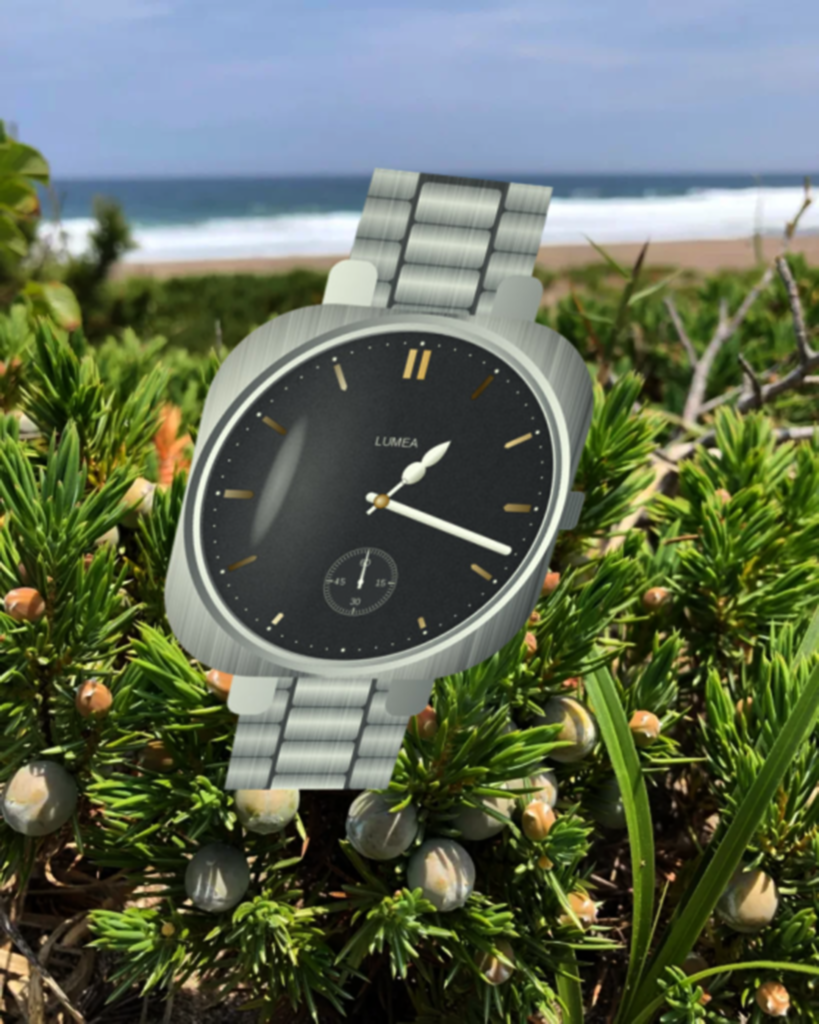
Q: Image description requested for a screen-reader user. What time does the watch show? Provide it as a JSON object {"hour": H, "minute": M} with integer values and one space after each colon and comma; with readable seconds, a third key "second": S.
{"hour": 1, "minute": 18}
